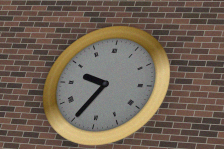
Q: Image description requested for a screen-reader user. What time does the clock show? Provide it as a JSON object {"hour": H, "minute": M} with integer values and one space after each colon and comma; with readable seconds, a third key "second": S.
{"hour": 9, "minute": 35}
